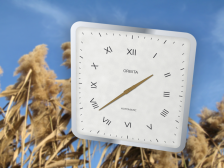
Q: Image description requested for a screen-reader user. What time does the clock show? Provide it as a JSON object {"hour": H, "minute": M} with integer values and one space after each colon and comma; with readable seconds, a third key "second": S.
{"hour": 1, "minute": 38}
